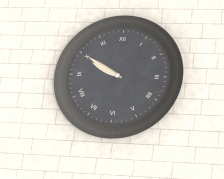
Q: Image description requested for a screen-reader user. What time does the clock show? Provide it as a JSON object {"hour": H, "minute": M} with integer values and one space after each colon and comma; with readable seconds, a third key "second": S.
{"hour": 9, "minute": 50}
